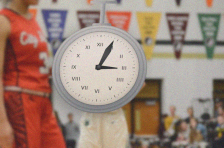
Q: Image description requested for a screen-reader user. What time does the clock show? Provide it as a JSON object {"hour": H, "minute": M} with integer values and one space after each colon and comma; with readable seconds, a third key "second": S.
{"hour": 3, "minute": 4}
